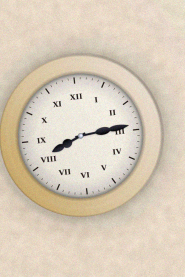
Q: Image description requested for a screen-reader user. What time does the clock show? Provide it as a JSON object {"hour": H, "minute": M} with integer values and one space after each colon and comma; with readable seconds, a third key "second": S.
{"hour": 8, "minute": 14}
